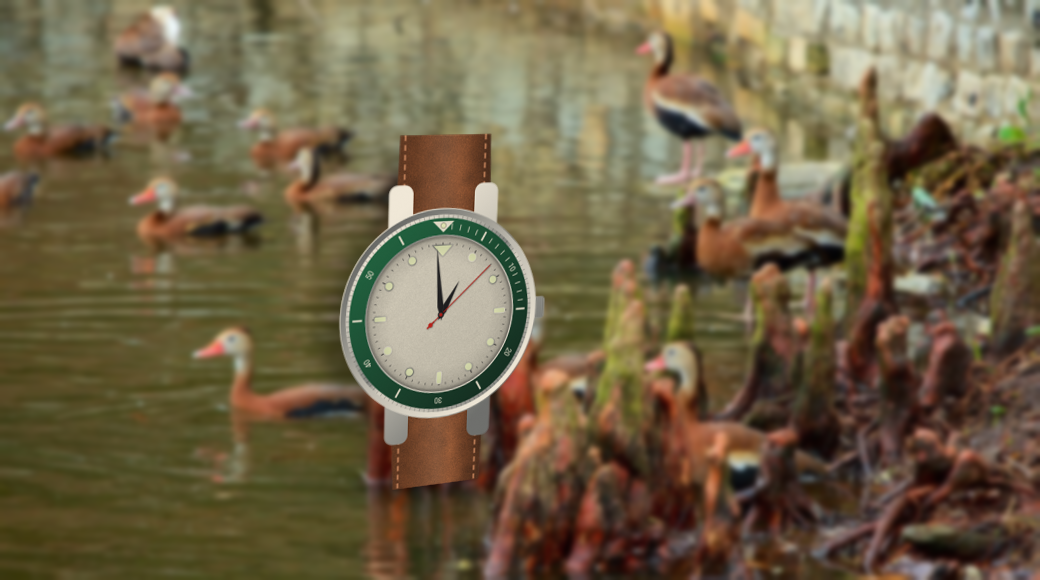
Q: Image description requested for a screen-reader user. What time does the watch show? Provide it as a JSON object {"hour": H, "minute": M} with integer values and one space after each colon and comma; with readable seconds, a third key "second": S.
{"hour": 12, "minute": 59, "second": 8}
